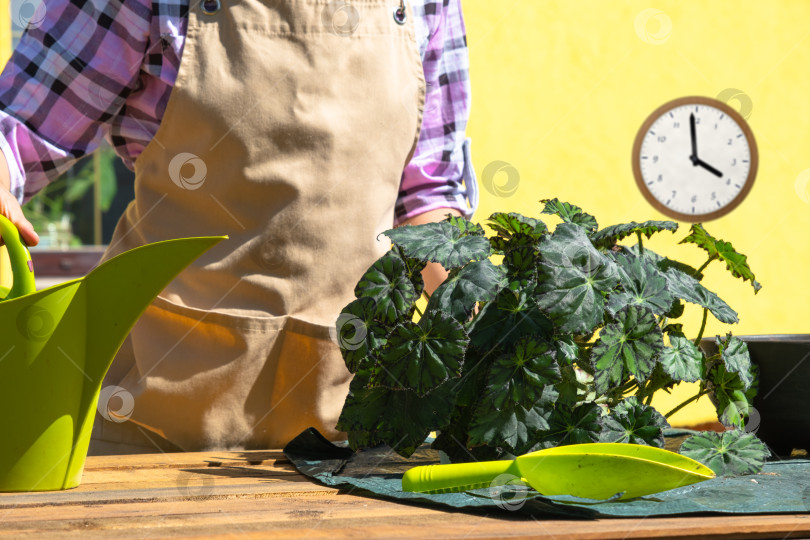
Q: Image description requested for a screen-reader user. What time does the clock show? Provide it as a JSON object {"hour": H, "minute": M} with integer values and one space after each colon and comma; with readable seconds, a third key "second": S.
{"hour": 3, "minute": 59}
